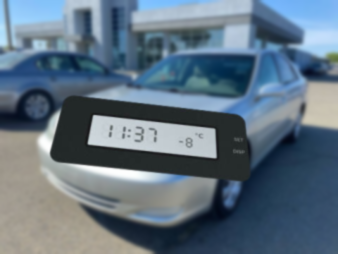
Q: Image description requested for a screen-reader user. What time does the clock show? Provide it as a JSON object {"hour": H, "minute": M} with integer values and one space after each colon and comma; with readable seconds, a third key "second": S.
{"hour": 11, "minute": 37}
